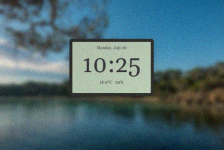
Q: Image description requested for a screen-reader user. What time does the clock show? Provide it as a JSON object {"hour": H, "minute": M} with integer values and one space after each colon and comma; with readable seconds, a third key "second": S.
{"hour": 10, "minute": 25}
